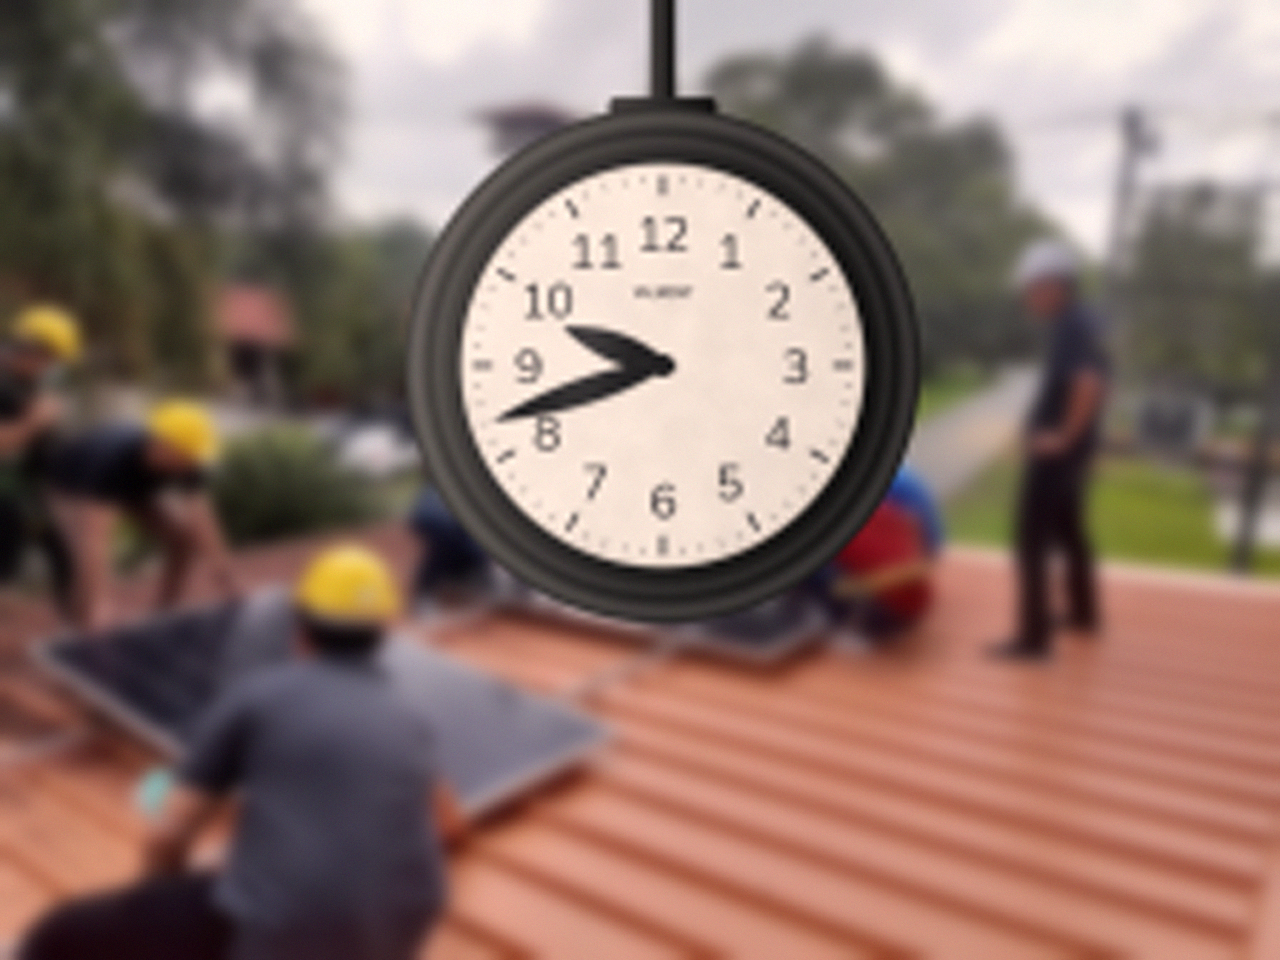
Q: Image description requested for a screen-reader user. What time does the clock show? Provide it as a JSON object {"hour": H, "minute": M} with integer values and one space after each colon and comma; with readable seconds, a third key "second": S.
{"hour": 9, "minute": 42}
